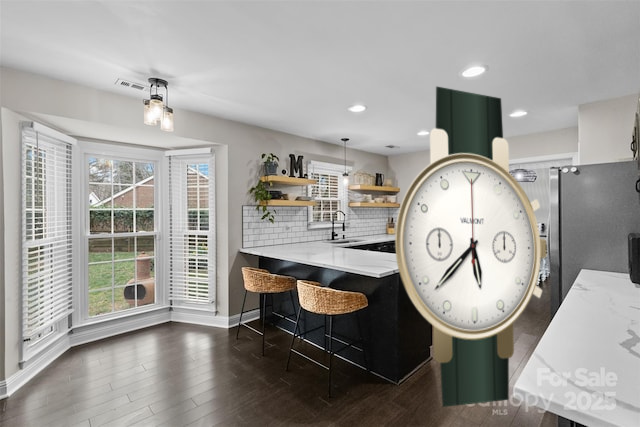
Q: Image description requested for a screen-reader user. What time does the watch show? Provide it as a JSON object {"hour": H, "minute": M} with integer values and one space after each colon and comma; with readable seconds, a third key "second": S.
{"hour": 5, "minute": 38}
